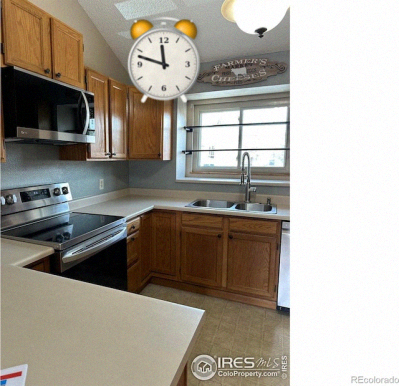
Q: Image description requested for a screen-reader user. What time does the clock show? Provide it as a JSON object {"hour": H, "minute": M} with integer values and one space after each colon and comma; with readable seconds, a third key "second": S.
{"hour": 11, "minute": 48}
